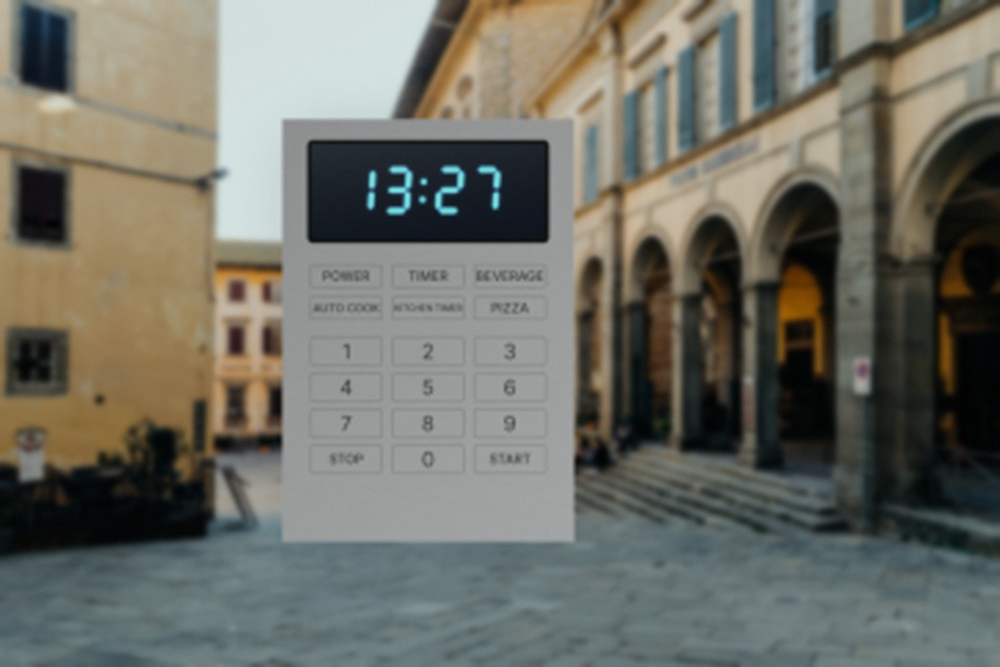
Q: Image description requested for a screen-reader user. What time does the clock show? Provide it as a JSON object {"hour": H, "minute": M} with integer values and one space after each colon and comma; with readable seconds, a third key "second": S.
{"hour": 13, "minute": 27}
